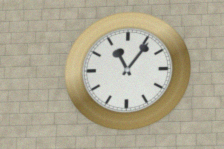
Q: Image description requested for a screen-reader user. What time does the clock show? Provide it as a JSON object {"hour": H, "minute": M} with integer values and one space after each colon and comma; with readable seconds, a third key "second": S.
{"hour": 11, "minute": 6}
